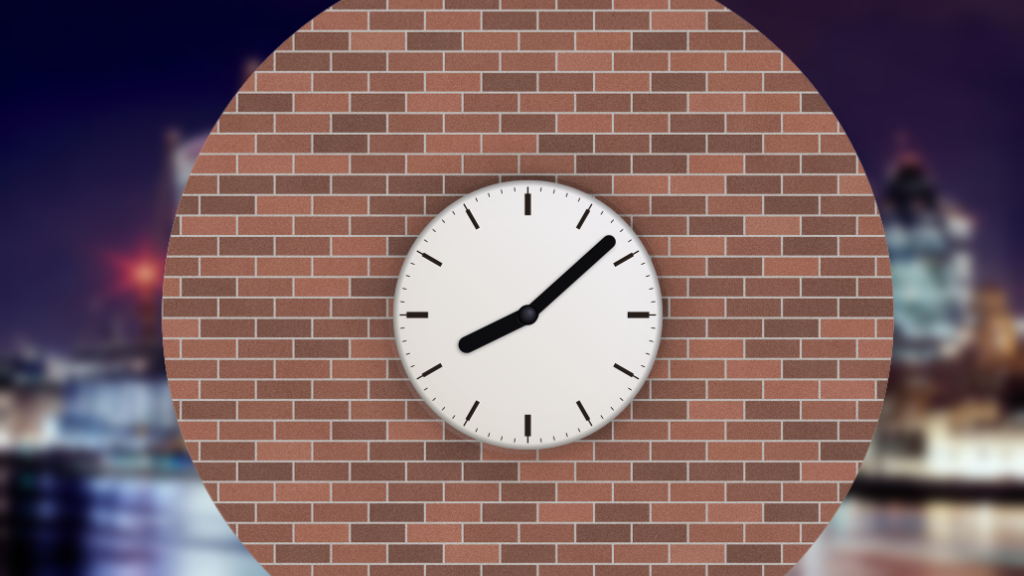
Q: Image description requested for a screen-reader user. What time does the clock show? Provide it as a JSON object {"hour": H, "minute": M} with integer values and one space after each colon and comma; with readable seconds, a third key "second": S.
{"hour": 8, "minute": 8}
